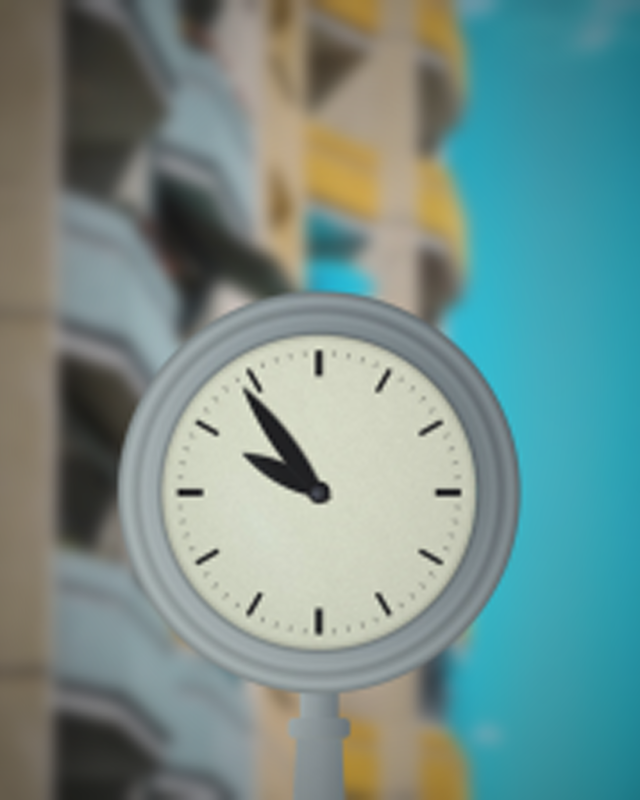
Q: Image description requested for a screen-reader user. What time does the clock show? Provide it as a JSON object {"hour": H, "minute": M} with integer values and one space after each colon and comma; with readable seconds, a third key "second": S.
{"hour": 9, "minute": 54}
